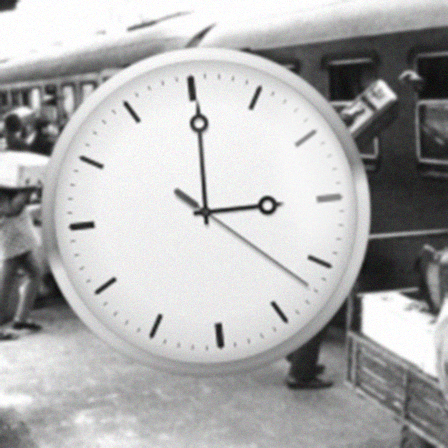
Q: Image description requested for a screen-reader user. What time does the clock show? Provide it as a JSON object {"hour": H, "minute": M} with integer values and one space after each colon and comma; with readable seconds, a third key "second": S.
{"hour": 3, "minute": 0, "second": 22}
